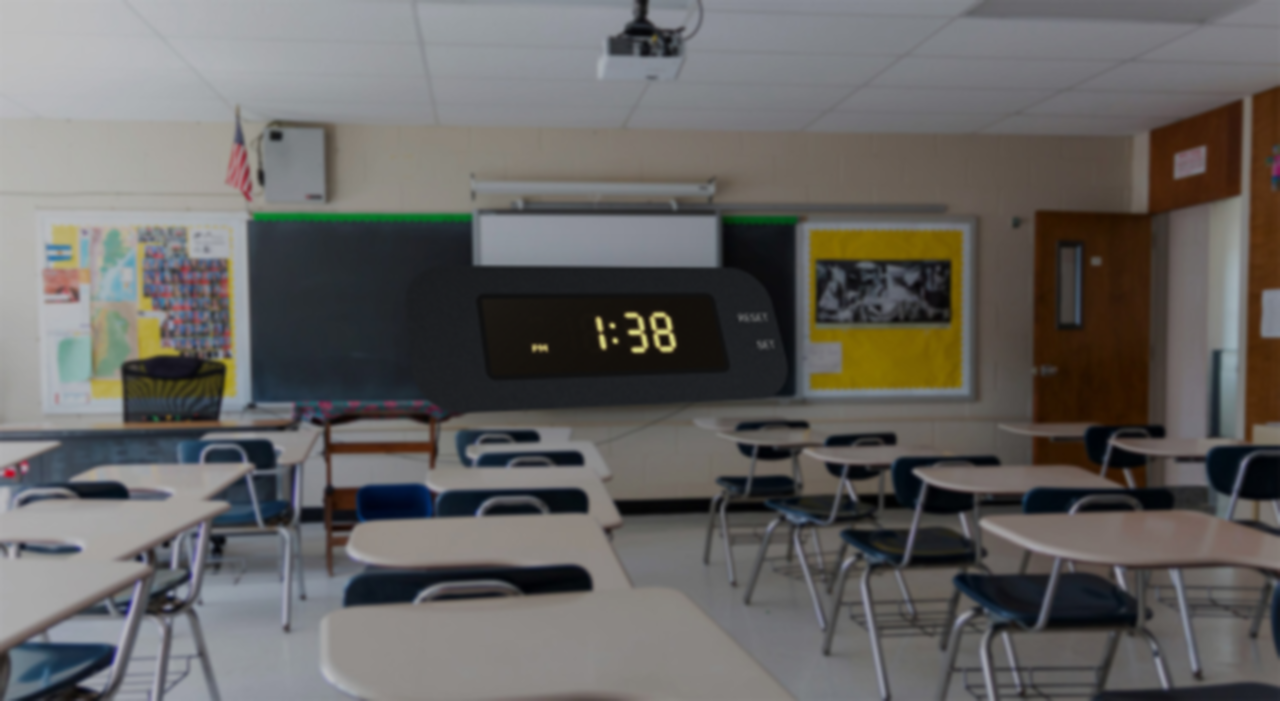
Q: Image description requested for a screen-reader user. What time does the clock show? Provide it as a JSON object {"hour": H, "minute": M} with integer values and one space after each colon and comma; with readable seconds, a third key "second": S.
{"hour": 1, "minute": 38}
